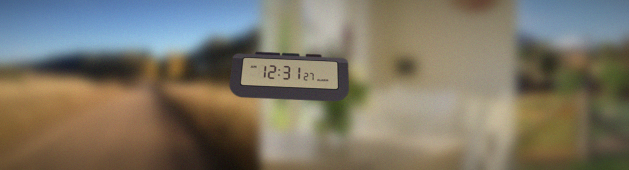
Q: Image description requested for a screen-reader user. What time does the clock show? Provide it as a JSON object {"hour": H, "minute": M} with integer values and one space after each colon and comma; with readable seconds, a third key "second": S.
{"hour": 12, "minute": 31, "second": 27}
